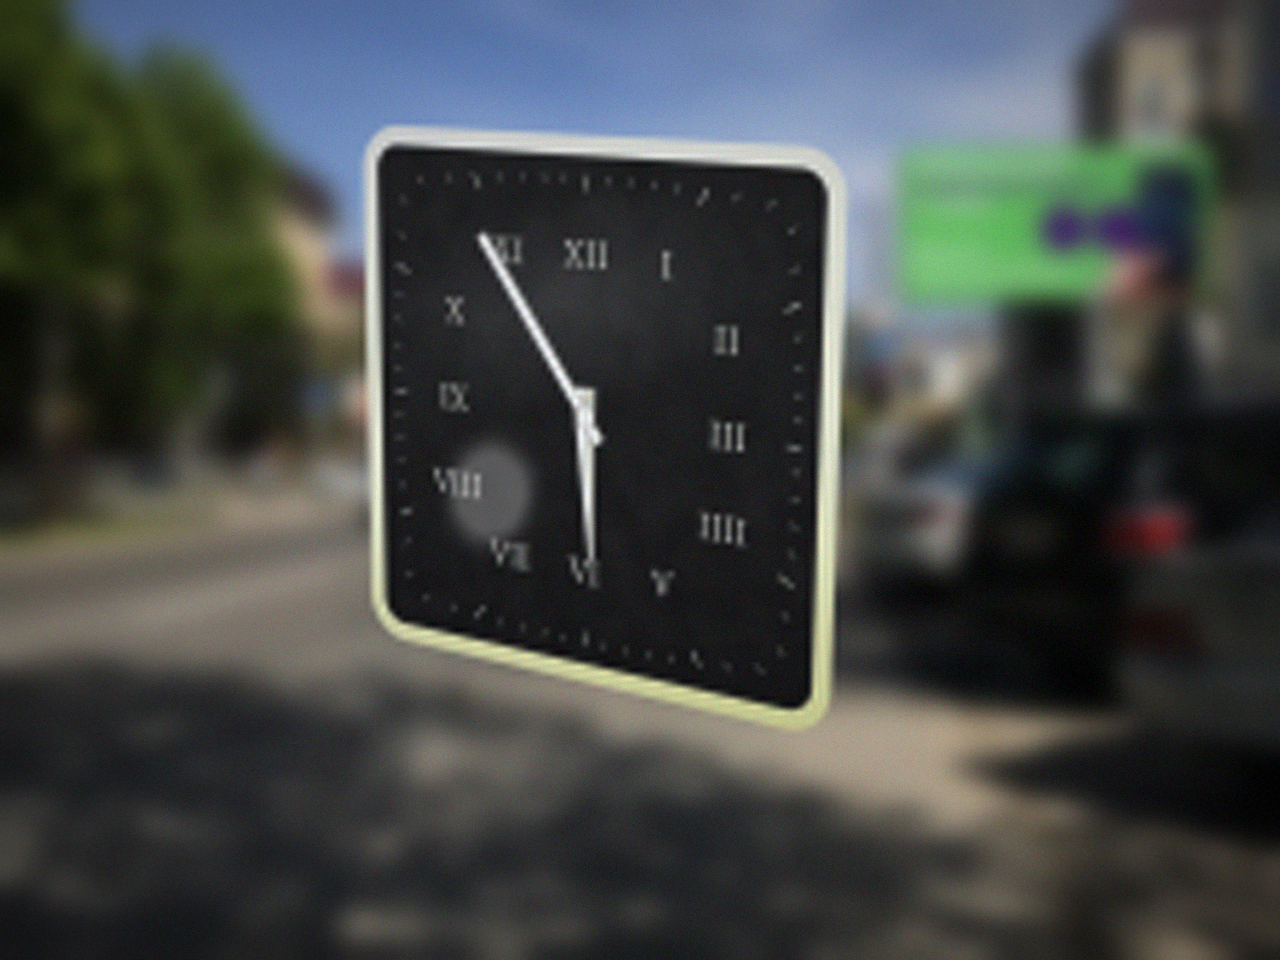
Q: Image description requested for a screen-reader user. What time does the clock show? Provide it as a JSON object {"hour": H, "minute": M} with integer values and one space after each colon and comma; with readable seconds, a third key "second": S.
{"hour": 5, "minute": 54}
